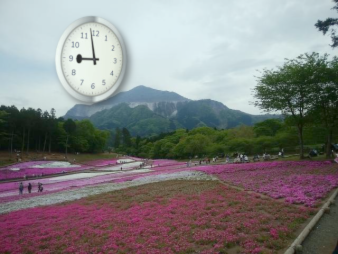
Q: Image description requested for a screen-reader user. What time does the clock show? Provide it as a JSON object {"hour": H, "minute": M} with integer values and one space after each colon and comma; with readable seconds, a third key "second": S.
{"hour": 8, "minute": 58}
